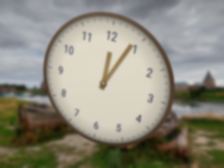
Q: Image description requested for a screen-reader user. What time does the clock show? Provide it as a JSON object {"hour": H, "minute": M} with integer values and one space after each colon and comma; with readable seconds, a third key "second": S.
{"hour": 12, "minute": 4}
